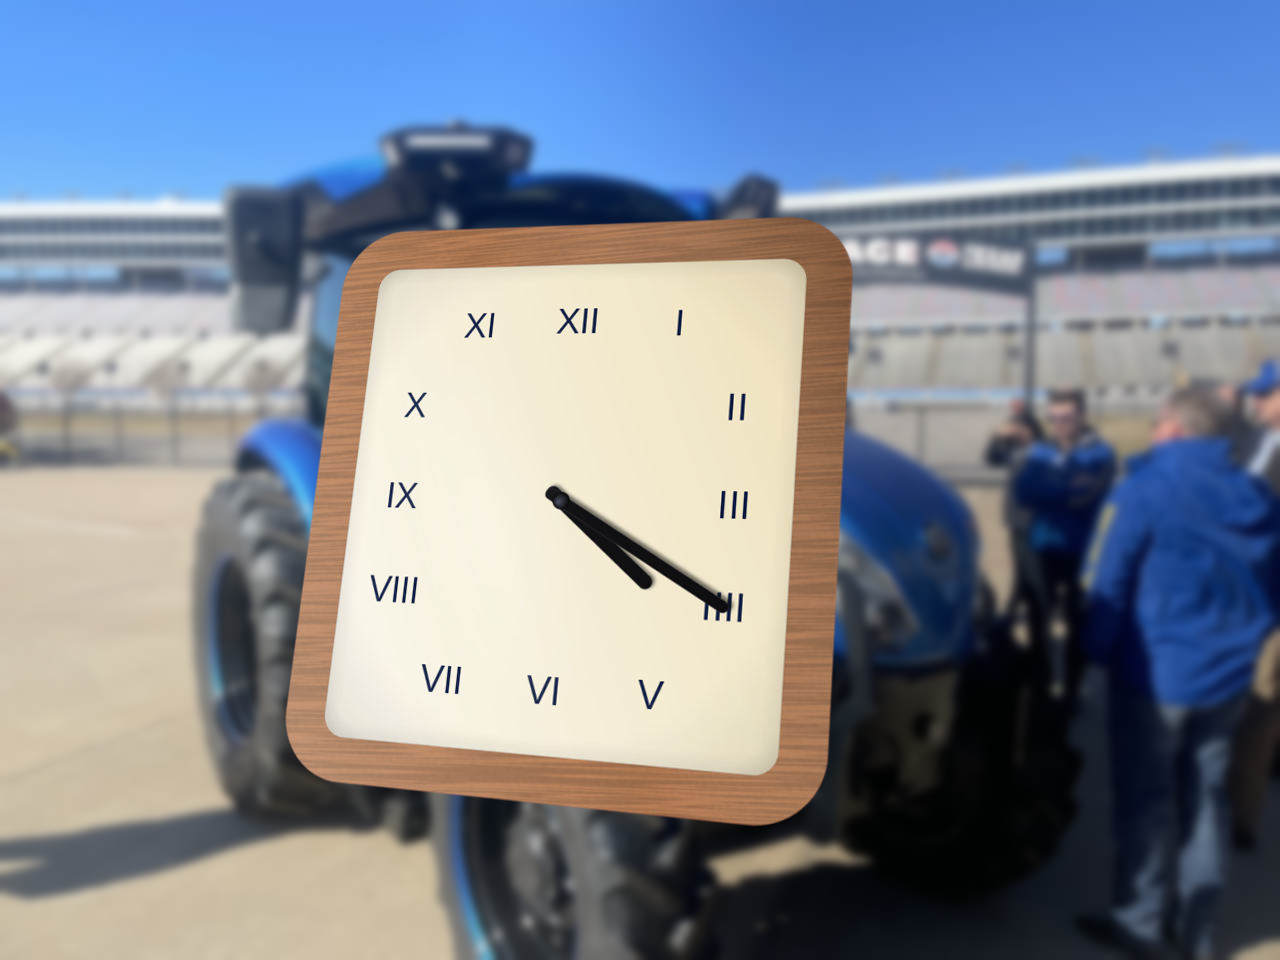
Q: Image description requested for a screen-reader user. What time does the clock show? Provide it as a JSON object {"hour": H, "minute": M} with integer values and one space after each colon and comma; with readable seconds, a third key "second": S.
{"hour": 4, "minute": 20}
